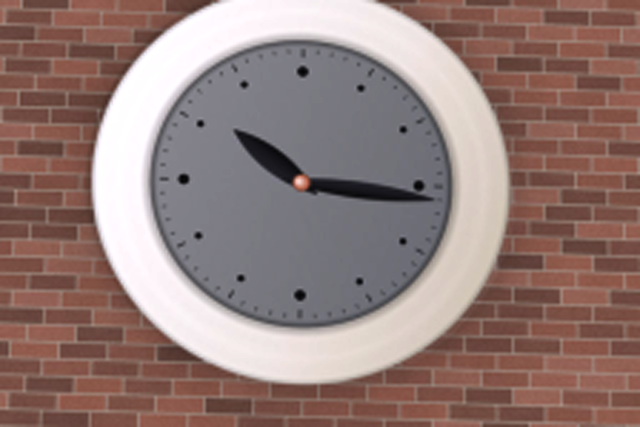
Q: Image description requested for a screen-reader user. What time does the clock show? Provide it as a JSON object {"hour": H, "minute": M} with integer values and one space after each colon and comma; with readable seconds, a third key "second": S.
{"hour": 10, "minute": 16}
